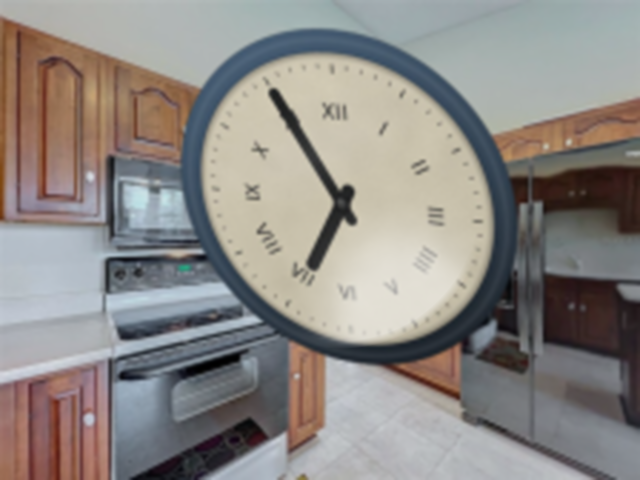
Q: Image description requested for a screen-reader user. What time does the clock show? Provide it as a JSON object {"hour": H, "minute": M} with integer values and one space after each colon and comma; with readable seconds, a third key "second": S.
{"hour": 6, "minute": 55}
